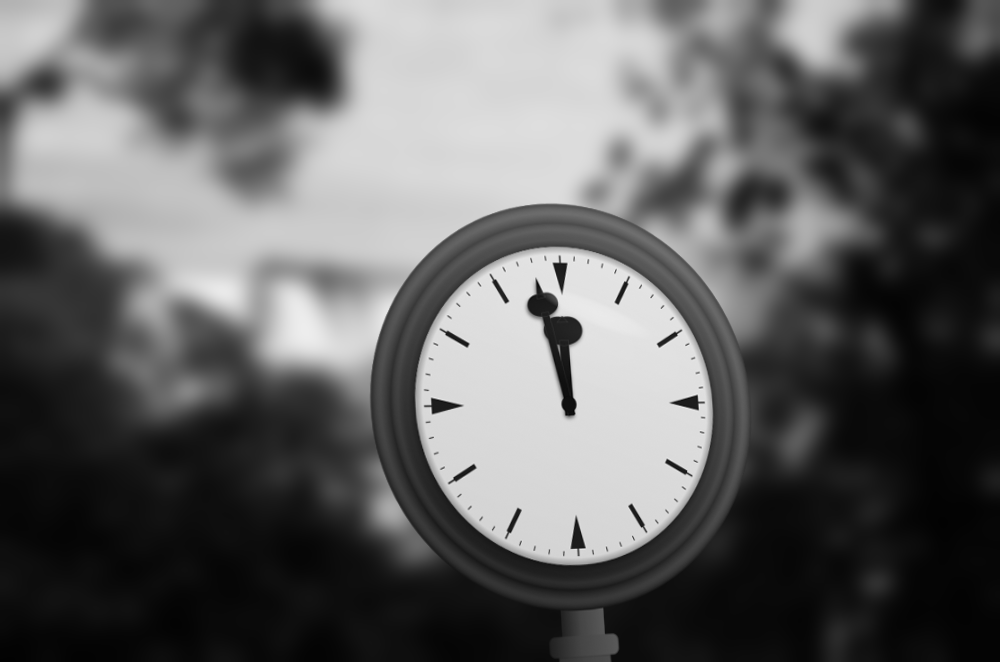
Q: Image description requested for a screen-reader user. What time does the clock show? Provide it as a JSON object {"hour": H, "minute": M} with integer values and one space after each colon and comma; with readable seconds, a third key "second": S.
{"hour": 11, "minute": 58}
